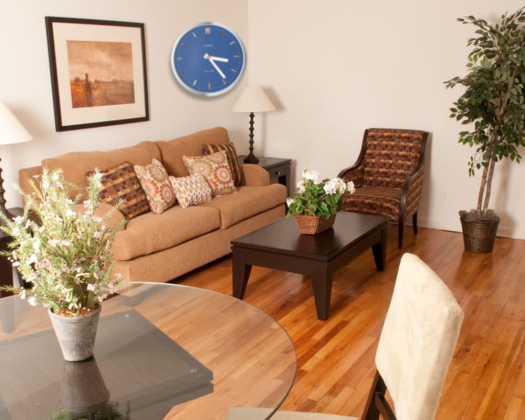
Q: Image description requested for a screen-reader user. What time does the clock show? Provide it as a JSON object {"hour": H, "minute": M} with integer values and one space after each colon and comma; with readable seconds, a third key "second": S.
{"hour": 3, "minute": 24}
